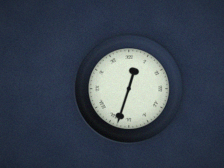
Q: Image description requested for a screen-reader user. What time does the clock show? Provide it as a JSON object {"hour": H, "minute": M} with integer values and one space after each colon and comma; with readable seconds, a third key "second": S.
{"hour": 12, "minute": 33}
